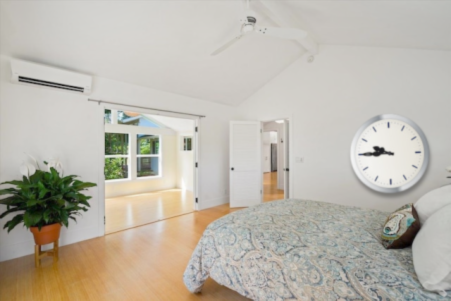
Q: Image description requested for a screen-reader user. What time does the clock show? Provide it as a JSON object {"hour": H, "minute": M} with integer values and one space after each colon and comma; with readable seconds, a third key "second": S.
{"hour": 9, "minute": 45}
